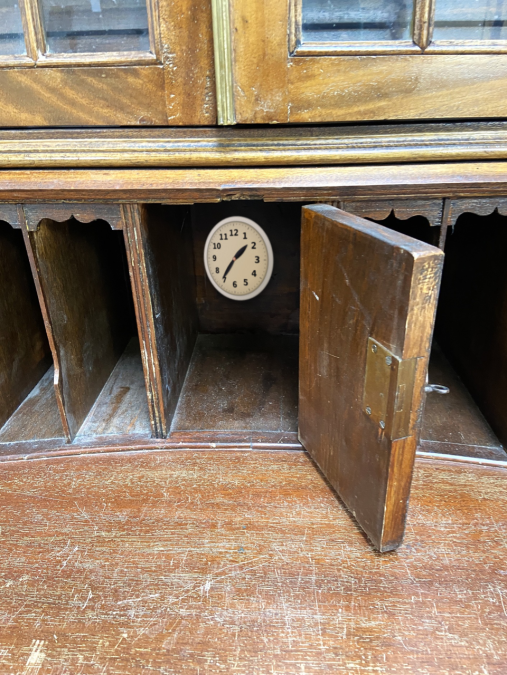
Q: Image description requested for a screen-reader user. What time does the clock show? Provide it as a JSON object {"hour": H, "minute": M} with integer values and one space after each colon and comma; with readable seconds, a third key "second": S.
{"hour": 1, "minute": 36}
